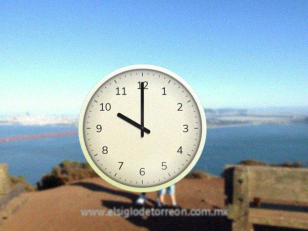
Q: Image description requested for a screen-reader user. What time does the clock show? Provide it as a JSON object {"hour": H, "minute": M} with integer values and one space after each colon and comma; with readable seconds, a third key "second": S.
{"hour": 10, "minute": 0}
